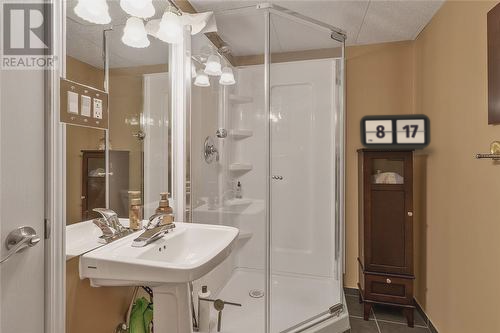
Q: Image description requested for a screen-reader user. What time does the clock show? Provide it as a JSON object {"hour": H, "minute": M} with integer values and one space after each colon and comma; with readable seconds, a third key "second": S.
{"hour": 8, "minute": 17}
